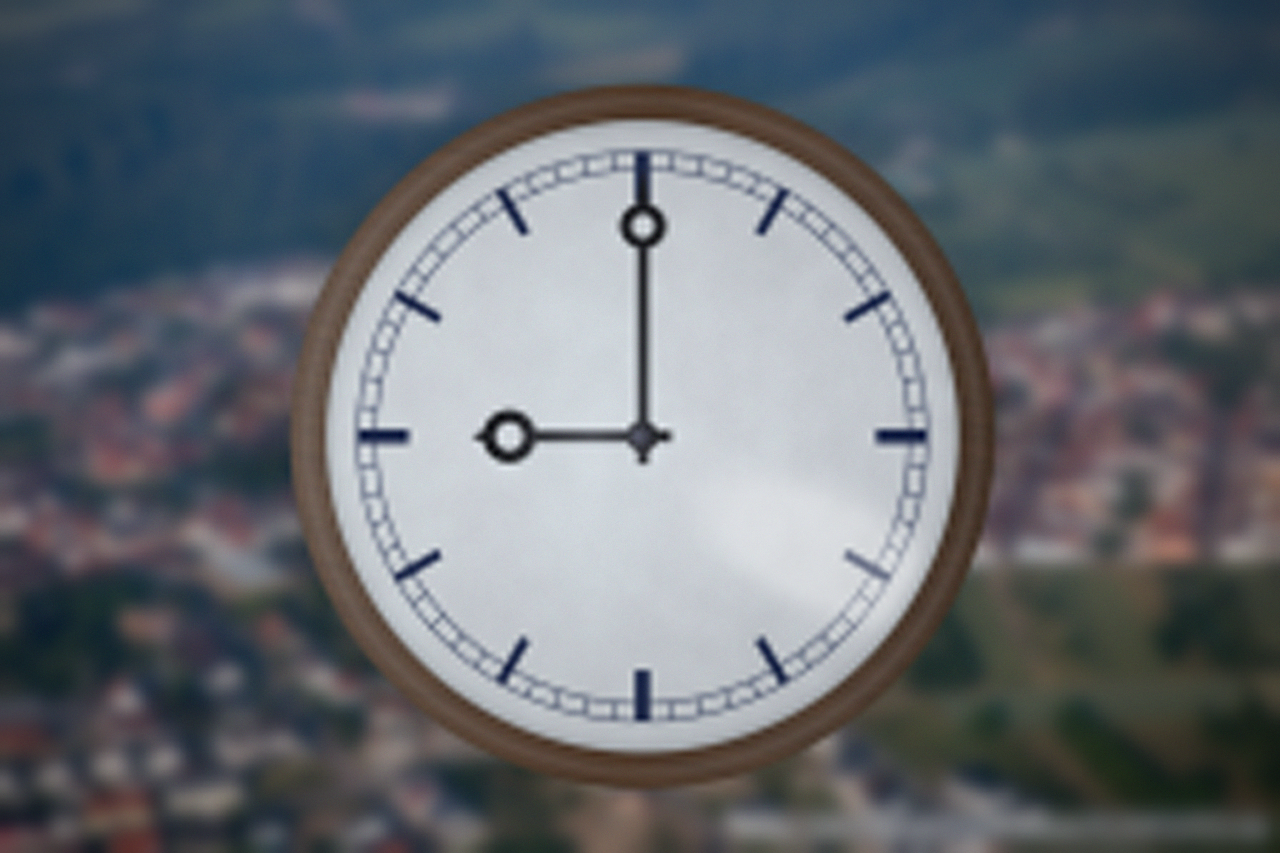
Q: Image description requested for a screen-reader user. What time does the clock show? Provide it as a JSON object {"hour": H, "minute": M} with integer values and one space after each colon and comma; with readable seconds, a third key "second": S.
{"hour": 9, "minute": 0}
